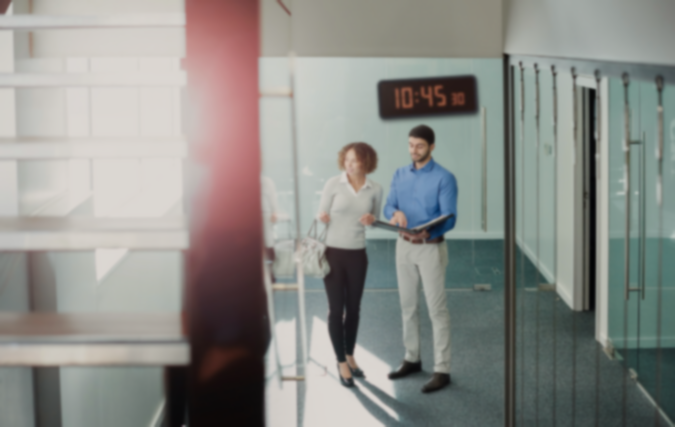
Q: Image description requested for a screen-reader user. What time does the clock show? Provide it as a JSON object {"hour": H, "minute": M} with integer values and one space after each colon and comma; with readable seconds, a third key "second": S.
{"hour": 10, "minute": 45}
